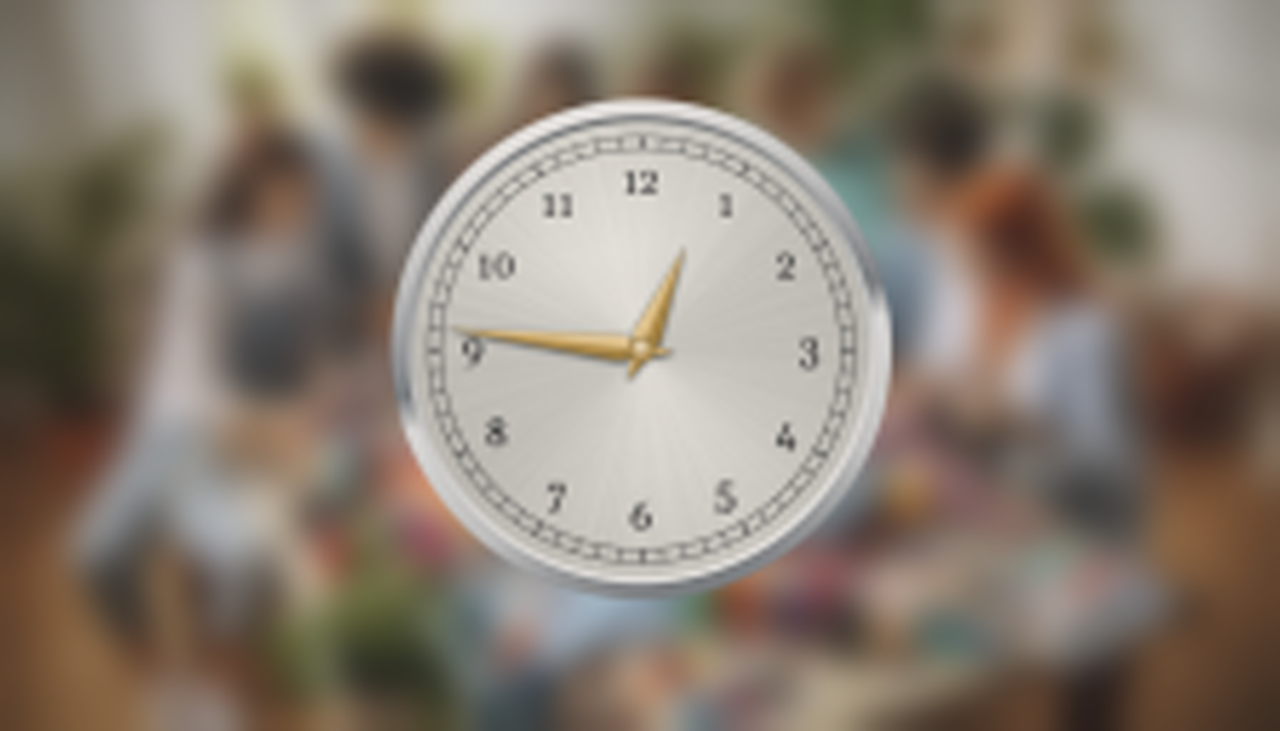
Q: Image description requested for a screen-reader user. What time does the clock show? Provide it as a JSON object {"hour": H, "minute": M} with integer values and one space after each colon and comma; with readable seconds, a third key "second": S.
{"hour": 12, "minute": 46}
